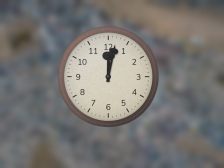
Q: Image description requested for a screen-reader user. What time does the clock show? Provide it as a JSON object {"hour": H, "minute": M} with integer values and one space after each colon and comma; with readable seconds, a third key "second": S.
{"hour": 12, "minute": 2}
